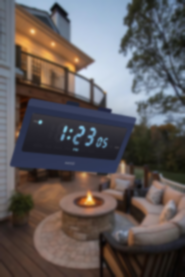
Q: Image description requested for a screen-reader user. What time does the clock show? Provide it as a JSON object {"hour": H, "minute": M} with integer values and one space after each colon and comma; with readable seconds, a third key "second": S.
{"hour": 1, "minute": 23}
